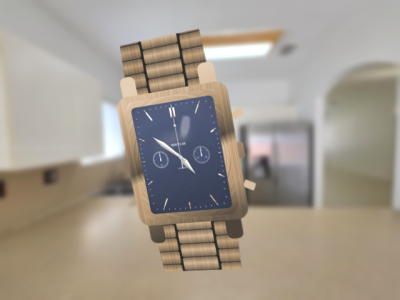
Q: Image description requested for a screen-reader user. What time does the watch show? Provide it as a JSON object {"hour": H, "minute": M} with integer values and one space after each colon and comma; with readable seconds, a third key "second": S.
{"hour": 4, "minute": 52}
